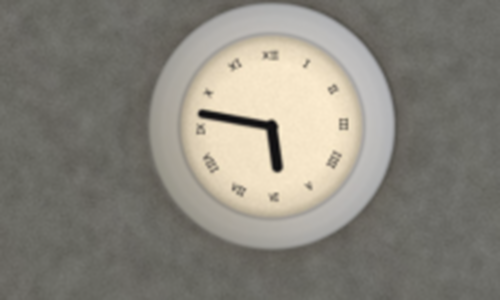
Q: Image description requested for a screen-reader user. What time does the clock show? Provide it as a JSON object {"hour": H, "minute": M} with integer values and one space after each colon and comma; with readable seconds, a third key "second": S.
{"hour": 5, "minute": 47}
